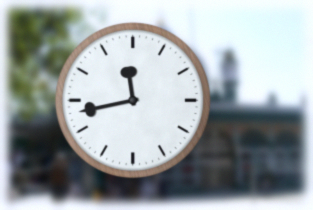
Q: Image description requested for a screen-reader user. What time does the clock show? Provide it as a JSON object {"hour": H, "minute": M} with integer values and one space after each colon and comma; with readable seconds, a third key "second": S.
{"hour": 11, "minute": 43}
